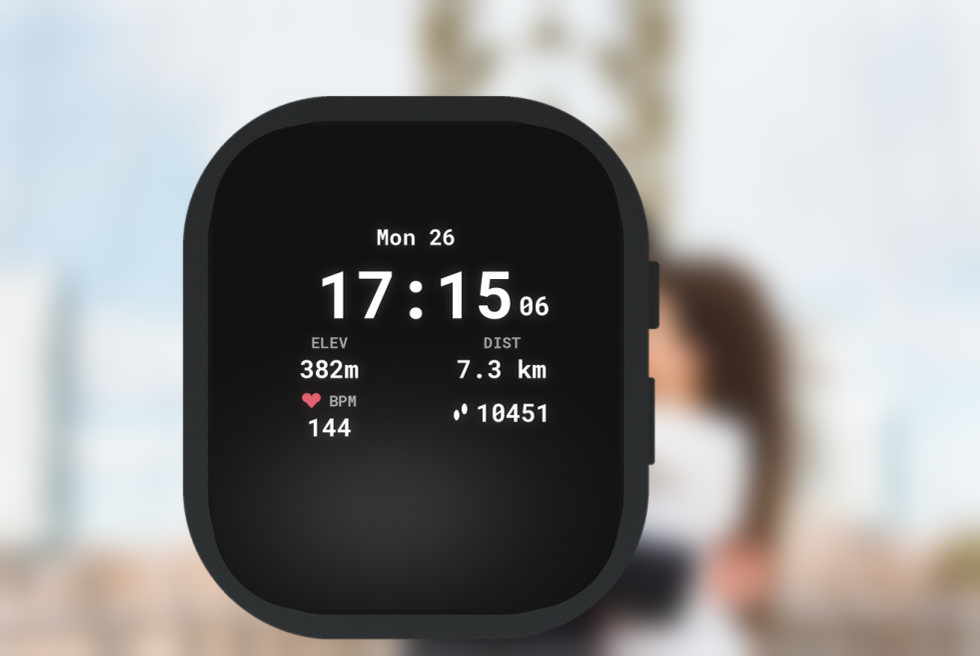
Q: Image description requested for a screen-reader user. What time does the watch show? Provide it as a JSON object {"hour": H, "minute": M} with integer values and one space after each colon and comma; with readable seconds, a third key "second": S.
{"hour": 17, "minute": 15, "second": 6}
